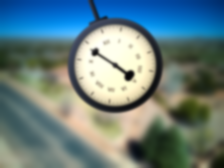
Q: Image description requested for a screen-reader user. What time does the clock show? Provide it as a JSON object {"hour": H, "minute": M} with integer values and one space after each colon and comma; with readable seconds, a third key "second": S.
{"hour": 4, "minute": 54}
